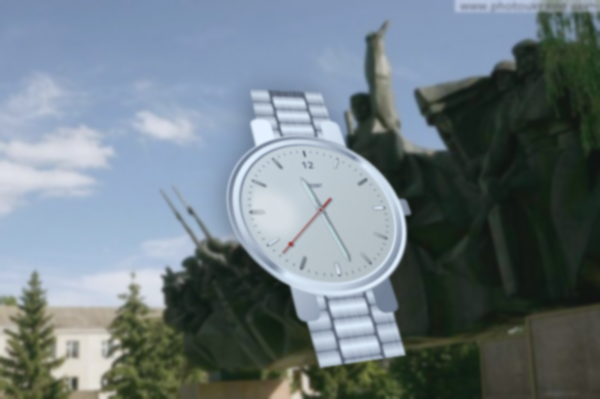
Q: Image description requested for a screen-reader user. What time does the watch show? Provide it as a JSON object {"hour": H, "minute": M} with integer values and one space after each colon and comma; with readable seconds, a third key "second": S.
{"hour": 11, "minute": 27, "second": 38}
